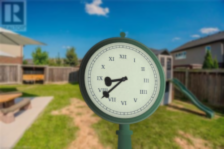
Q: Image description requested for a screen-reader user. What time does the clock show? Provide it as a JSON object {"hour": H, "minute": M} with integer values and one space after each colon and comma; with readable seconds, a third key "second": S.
{"hour": 8, "minute": 38}
